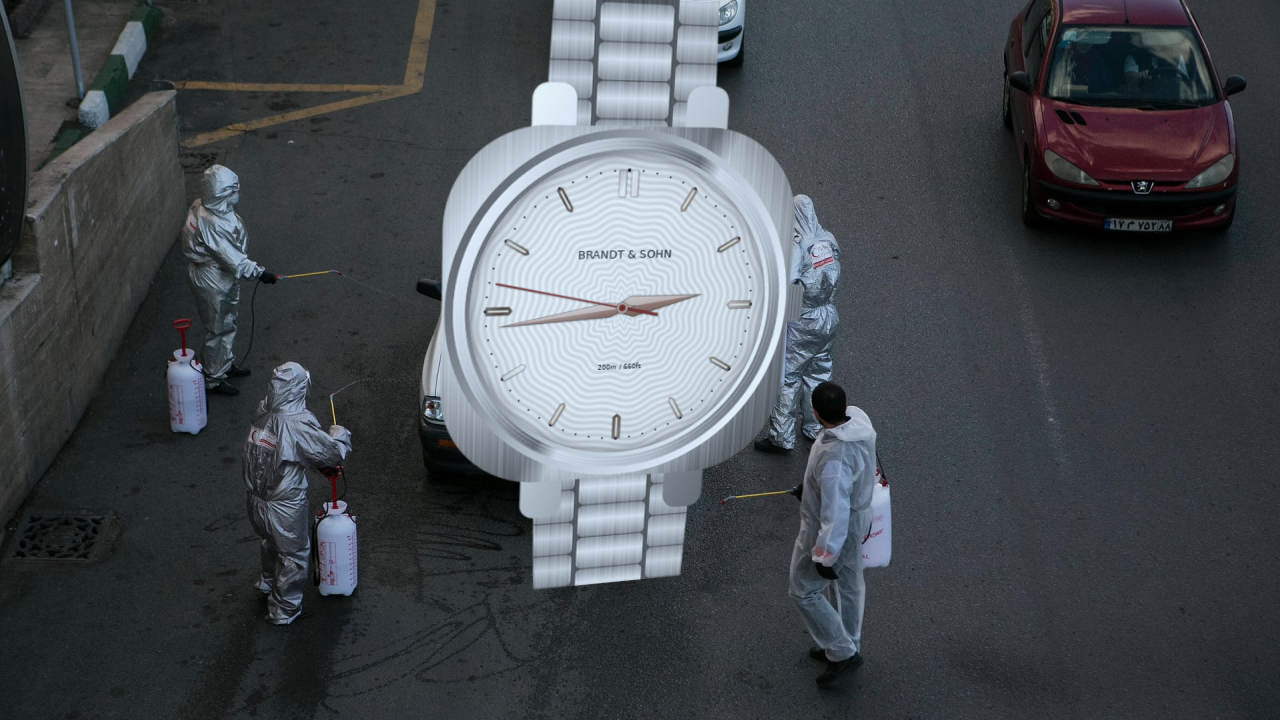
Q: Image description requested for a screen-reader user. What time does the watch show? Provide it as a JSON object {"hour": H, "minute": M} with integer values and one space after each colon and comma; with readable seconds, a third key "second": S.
{"hour": 2, "minute": 43, "second": 47}
